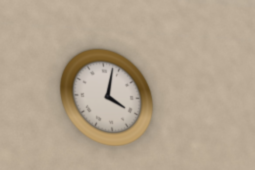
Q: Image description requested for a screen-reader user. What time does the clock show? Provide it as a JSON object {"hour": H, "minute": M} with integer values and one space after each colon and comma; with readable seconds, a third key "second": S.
{"hour": 4, "minute": 3}
